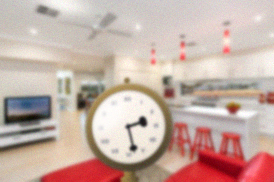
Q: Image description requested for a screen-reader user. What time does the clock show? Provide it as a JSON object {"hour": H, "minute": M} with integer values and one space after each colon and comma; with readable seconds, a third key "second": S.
{"hour": 2, "minute": 28}
